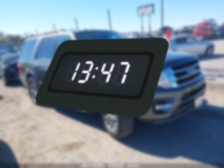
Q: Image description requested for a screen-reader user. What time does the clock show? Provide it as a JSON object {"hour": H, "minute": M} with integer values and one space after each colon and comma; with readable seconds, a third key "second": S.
{"hour": 13, "minute": 47}
